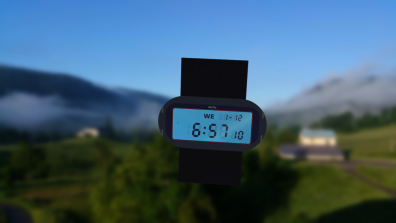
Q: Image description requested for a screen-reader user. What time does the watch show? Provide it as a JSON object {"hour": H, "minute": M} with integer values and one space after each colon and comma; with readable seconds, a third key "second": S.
{"hour": 6, "minute": 57, "second": 10}
